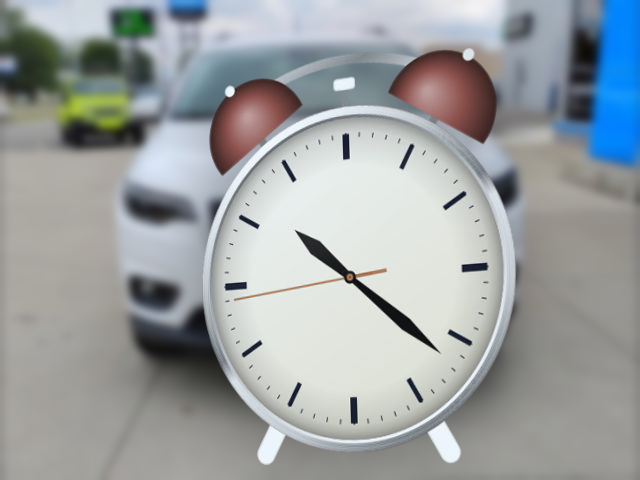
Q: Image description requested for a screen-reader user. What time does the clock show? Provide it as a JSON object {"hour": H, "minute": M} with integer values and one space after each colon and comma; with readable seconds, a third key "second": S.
{"hour": 10, "minute": 21, "second": 44}
